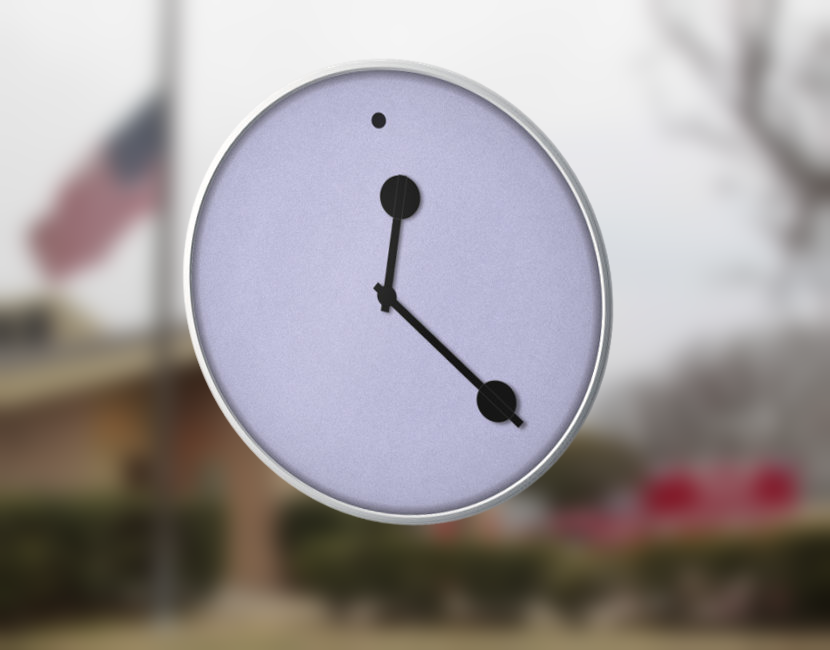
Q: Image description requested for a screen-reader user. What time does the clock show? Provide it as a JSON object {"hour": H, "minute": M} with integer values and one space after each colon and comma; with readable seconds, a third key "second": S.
{"hour": 12, "minute": 22}
